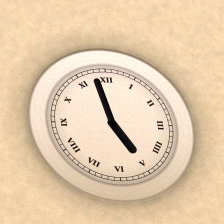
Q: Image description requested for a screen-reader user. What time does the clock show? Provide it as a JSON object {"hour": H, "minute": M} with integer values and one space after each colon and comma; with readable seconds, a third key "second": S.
{"hour": 4, "minute": 58}
